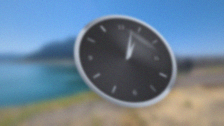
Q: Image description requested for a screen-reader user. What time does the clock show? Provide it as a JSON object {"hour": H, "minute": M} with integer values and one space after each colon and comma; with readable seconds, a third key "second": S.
{"hour": 1, "minute": 3}
